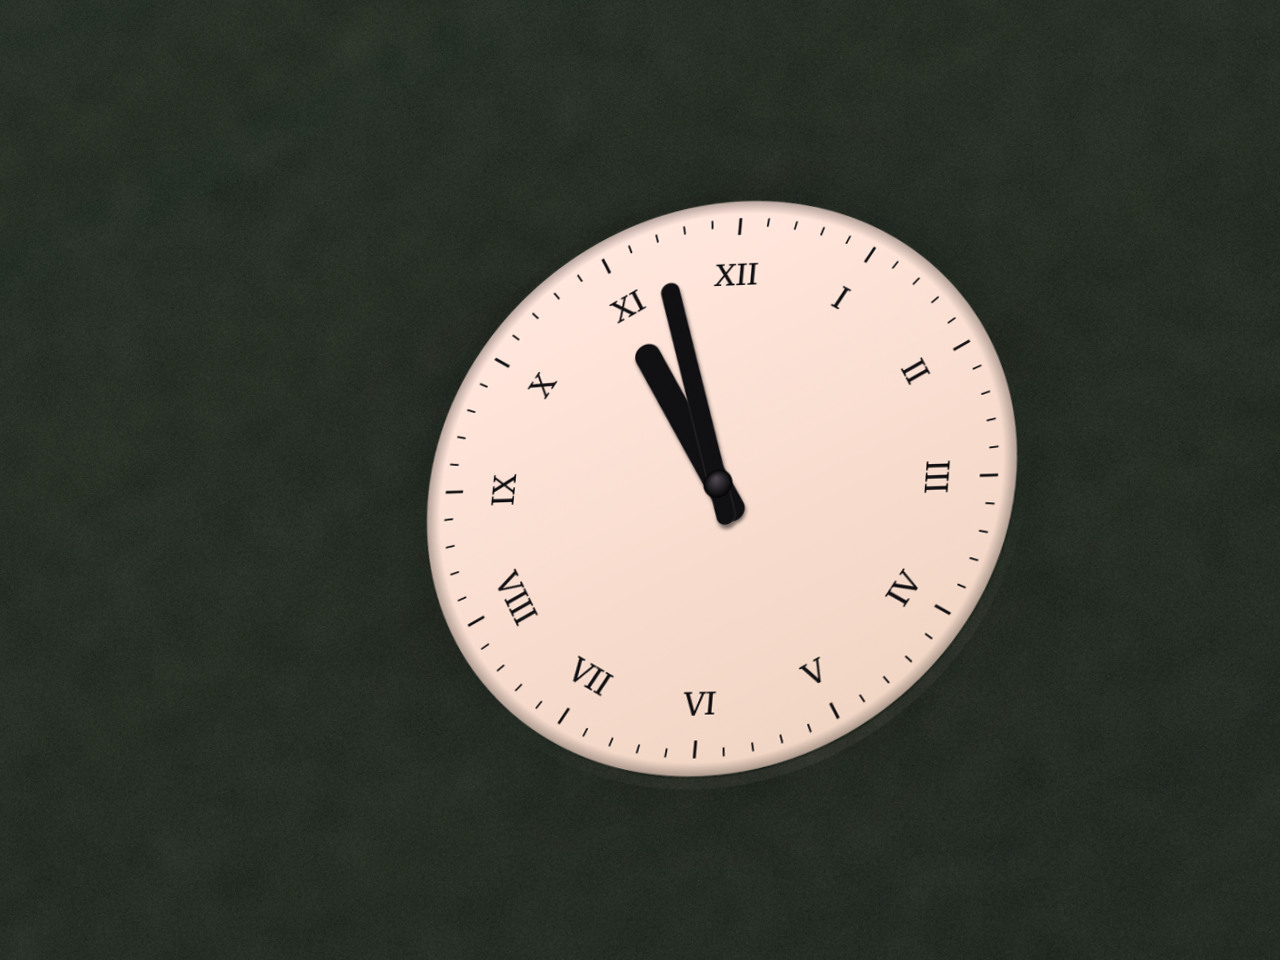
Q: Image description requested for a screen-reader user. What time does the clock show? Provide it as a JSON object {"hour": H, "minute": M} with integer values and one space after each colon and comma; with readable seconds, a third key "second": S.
{"hour": 10, "minute": 57}
